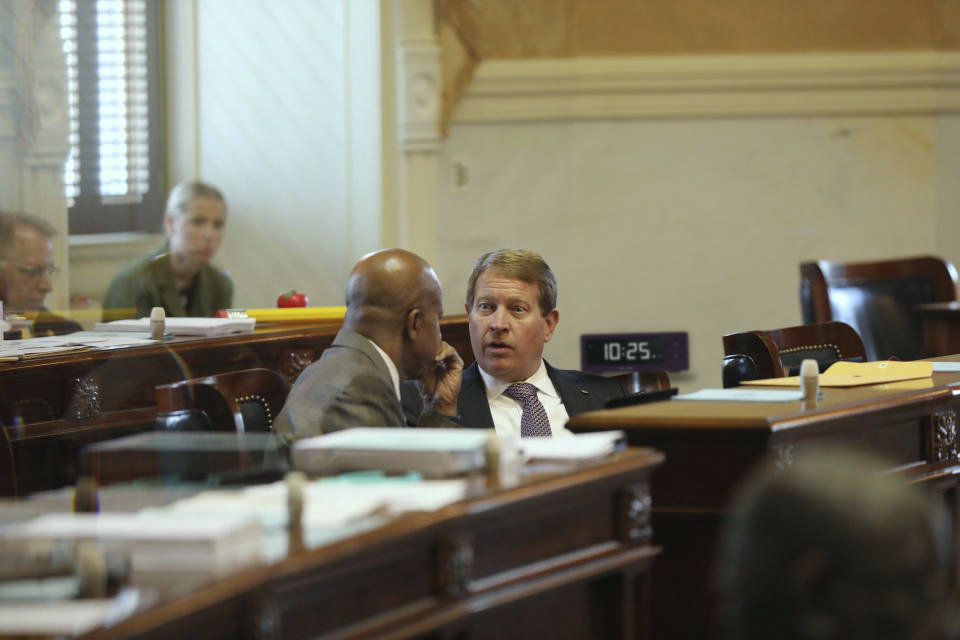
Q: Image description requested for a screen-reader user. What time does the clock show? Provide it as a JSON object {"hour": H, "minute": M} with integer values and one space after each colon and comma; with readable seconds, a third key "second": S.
{"hour": 10, "minute": 25}
